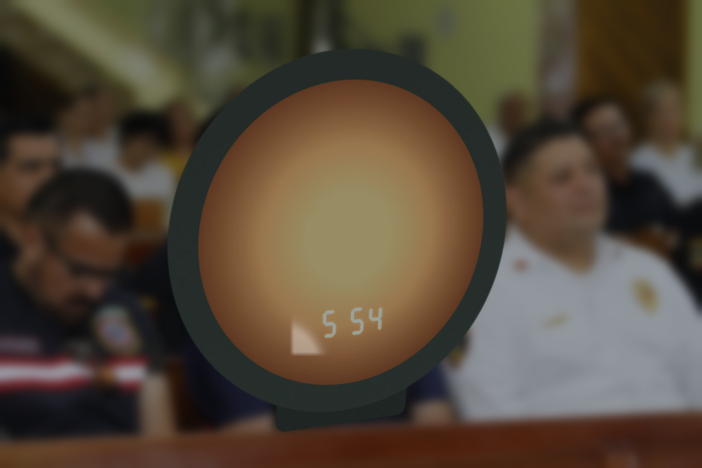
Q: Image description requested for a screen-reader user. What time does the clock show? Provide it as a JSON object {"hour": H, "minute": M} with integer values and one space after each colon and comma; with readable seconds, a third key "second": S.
{"hour": 5, "minute": 54}
